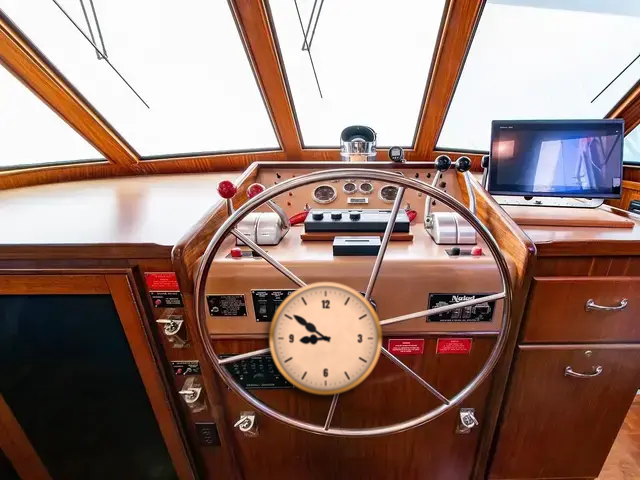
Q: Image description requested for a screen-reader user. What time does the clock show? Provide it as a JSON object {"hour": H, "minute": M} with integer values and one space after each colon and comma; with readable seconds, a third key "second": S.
{"hour": 8, "minute": 51}
